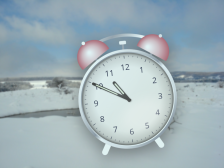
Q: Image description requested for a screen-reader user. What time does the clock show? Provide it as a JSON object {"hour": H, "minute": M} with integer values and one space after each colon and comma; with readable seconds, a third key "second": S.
{"hour": 10, "minute": 50}
